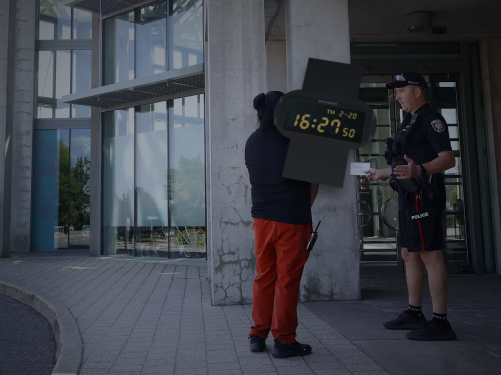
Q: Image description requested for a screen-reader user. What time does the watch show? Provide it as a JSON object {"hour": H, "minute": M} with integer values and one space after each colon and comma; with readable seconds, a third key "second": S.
{"hour": 16, "minute": 27, "second": 50}
